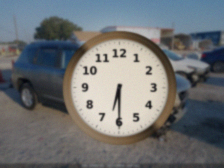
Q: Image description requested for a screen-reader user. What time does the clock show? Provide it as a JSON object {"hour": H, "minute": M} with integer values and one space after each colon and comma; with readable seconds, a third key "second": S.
{"hour": 6, "minute": 30}
